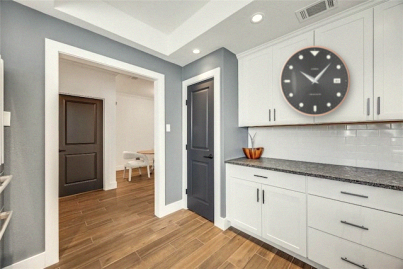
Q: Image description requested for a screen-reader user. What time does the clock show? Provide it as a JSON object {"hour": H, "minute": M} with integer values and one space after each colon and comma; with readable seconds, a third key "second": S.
{"hour": 10, "minute": 7}
